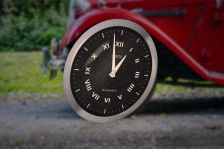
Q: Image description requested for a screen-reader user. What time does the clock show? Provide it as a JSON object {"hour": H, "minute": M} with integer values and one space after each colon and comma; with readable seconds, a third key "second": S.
{"hour": 12, "minute": 58}
